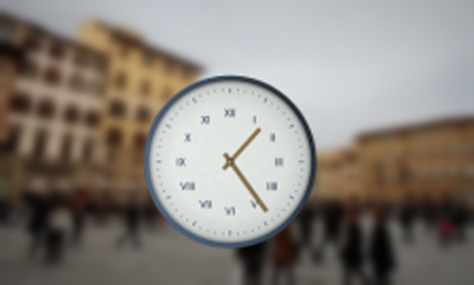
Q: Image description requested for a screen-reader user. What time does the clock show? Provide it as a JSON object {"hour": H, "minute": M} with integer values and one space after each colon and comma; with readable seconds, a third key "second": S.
{"hour": 1, "minute": 24}
